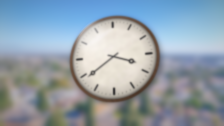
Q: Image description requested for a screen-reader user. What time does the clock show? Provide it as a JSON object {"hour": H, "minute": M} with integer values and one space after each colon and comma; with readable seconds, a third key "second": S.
{"hour": 3, "minute": 39}
